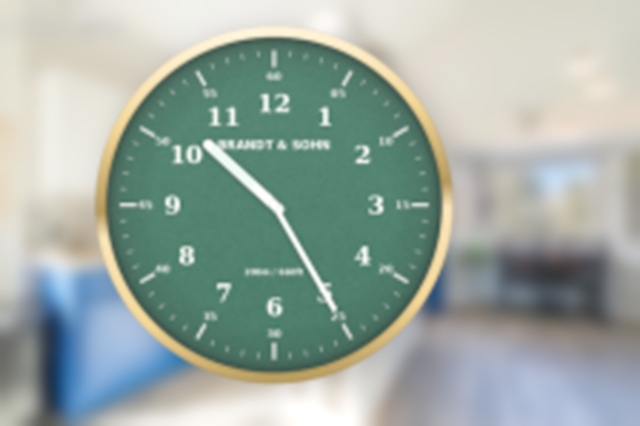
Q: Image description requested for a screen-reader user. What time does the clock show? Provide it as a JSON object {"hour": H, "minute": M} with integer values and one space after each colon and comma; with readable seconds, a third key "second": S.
{"hour": 10, "minute": 25}
